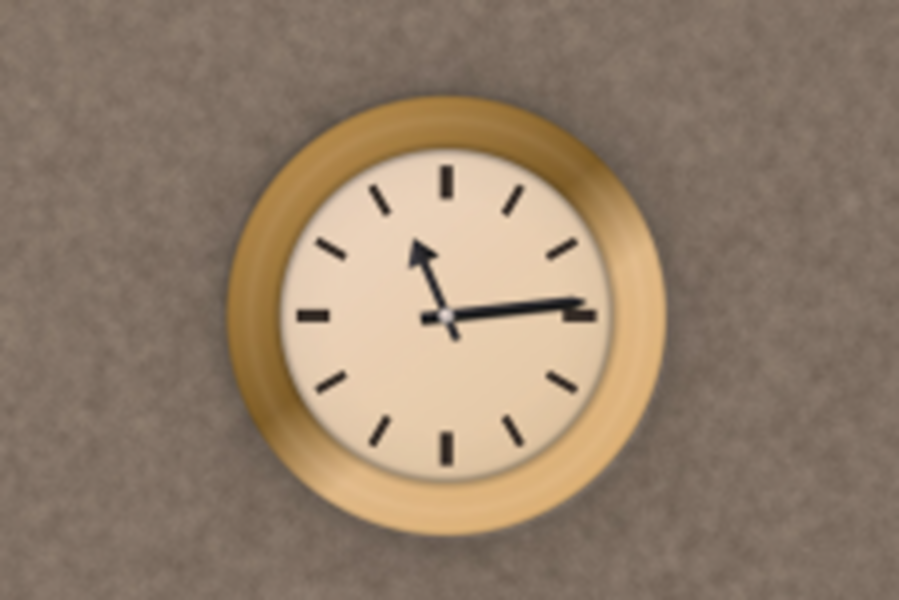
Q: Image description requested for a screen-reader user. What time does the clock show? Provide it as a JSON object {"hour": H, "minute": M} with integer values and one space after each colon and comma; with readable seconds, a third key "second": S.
{"hour": 11, "minute": 14}
